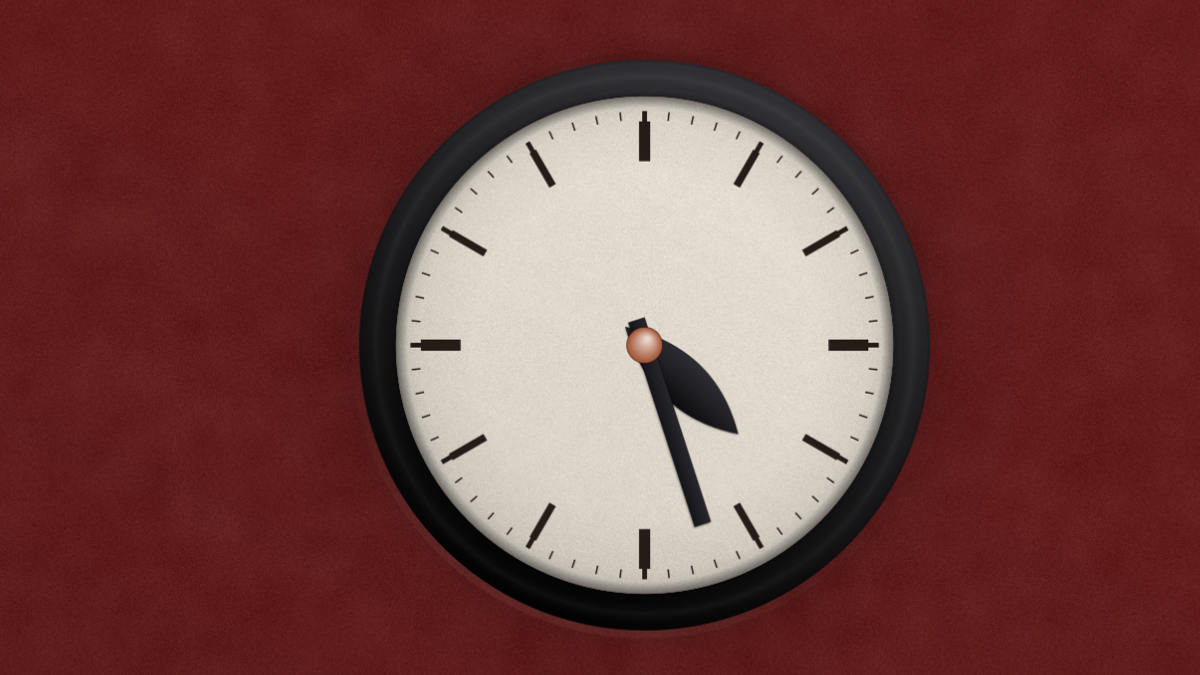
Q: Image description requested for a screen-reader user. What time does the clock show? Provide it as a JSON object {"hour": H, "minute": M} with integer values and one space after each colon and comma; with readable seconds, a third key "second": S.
{"hour": 4, "minute": 27}
